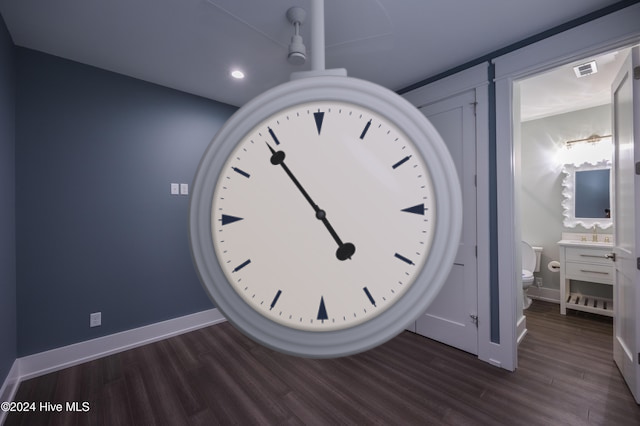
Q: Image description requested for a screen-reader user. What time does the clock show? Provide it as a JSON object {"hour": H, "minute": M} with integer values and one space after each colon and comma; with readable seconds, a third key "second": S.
{"hour": 4, "minute": 54}
